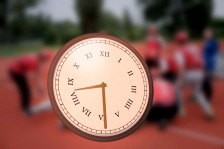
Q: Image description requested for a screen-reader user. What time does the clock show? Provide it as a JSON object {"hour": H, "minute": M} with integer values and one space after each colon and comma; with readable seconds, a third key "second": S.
{"hour": 8, "minute": 29}
